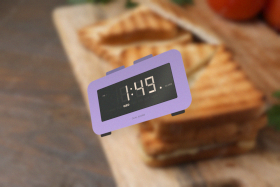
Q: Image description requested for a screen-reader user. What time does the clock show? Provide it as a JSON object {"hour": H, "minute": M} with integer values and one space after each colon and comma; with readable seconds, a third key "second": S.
{"hour": 1, "minute": 49}
